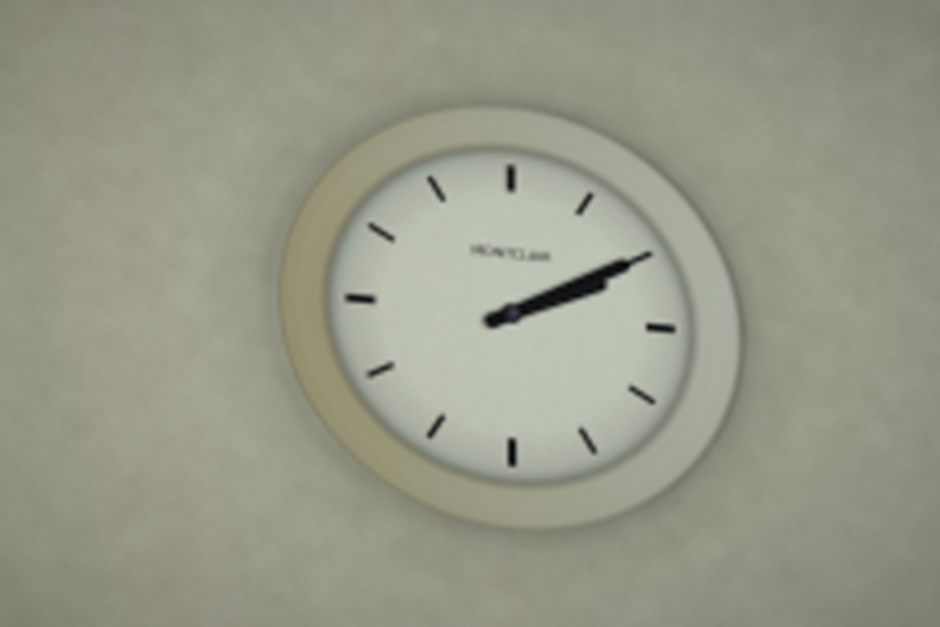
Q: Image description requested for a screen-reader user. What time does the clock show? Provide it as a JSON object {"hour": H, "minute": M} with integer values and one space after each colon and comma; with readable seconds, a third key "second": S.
{"hour": 2, "minute": 10}
